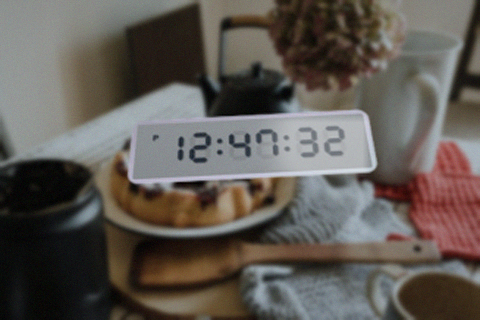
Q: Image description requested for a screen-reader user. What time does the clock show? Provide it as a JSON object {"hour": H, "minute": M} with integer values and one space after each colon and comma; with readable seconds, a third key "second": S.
{"hour": 12, "minute": 47, "second": 32}
